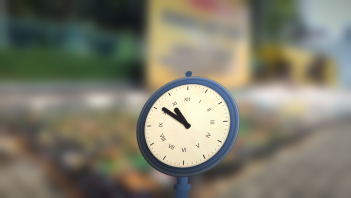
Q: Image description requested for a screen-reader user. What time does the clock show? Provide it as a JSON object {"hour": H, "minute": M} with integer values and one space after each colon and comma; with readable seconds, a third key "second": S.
{"hour": 10, "minute": 51}
